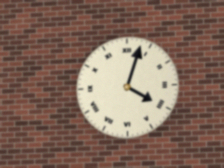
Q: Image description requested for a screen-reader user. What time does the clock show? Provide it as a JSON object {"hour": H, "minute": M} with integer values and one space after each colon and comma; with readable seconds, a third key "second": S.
{"hour": 4, "minute": 3}
